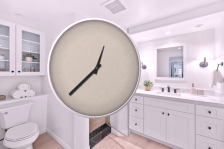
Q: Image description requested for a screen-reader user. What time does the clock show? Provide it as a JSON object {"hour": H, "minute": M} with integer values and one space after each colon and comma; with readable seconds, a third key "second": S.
{"hour": 12, "minute": 38}
